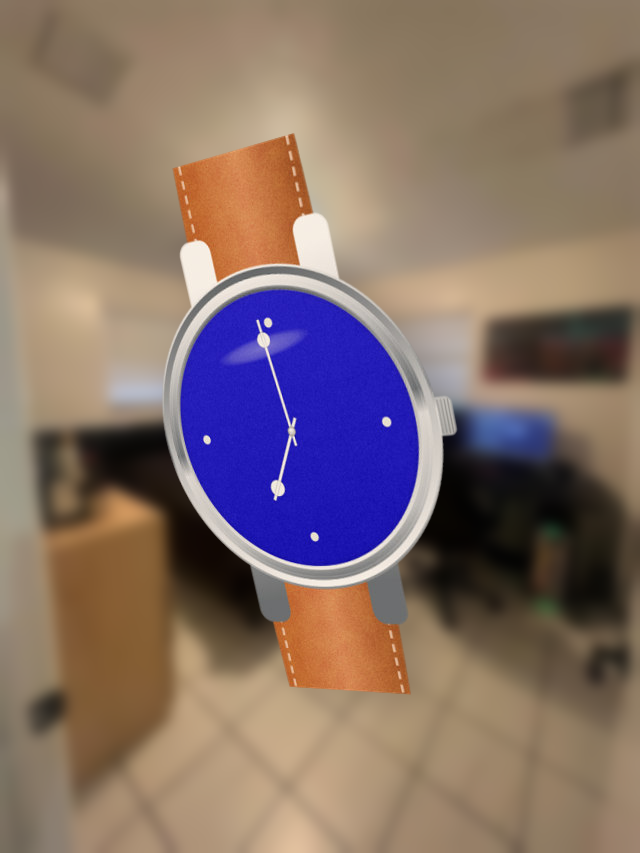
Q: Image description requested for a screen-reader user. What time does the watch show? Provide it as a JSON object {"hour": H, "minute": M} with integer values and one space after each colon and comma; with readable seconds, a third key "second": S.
{"hour": 6, "minute": 59}
